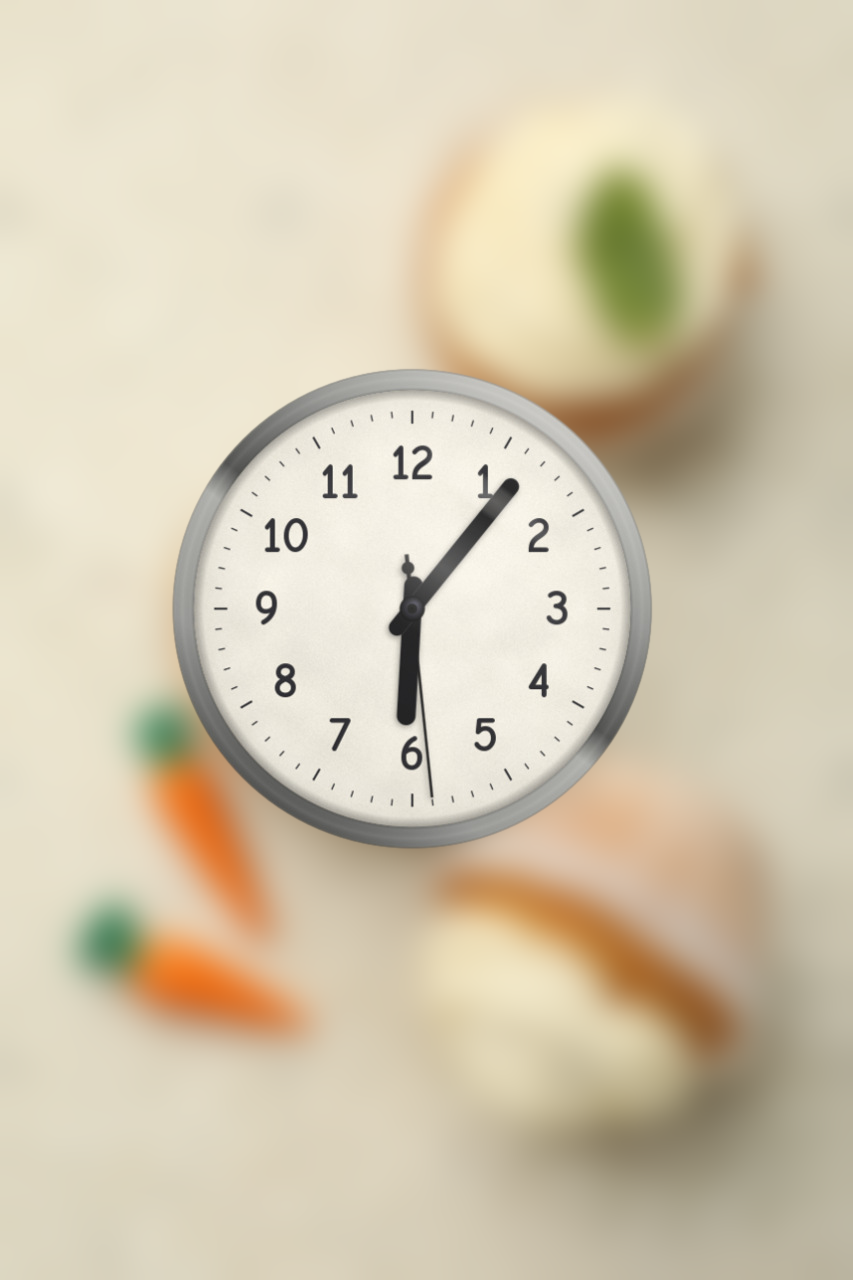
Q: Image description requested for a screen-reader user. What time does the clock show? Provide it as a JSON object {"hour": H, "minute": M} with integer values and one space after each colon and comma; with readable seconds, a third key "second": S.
{"hour": 6, "minute": 6, "second": 29}
